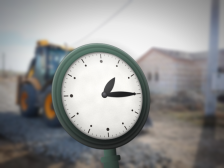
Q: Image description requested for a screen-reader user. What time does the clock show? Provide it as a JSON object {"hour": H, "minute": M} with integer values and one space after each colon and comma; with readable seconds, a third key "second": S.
{"hour": 1, "minute": 15}
